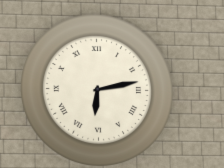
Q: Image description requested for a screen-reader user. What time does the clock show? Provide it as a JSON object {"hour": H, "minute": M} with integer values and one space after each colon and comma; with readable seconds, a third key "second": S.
{"hour": 6, "minute": 13}
